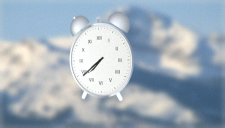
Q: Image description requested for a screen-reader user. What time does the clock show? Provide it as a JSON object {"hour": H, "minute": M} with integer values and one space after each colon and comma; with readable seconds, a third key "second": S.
{"hour": 7, "minute": 39}
